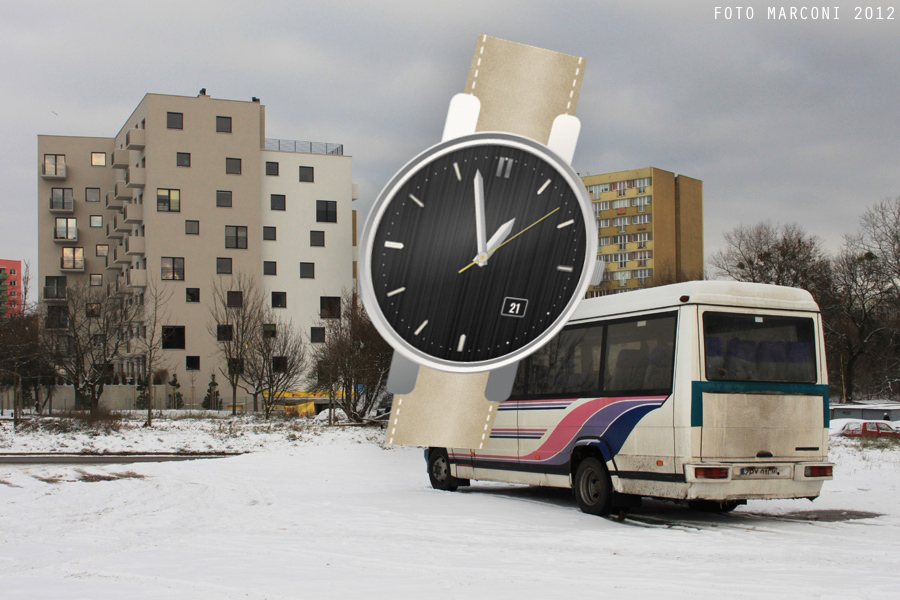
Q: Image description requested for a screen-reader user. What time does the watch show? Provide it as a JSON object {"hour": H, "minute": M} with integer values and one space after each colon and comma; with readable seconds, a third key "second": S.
{"hour": 12, "minute": 57, "second": 8}
